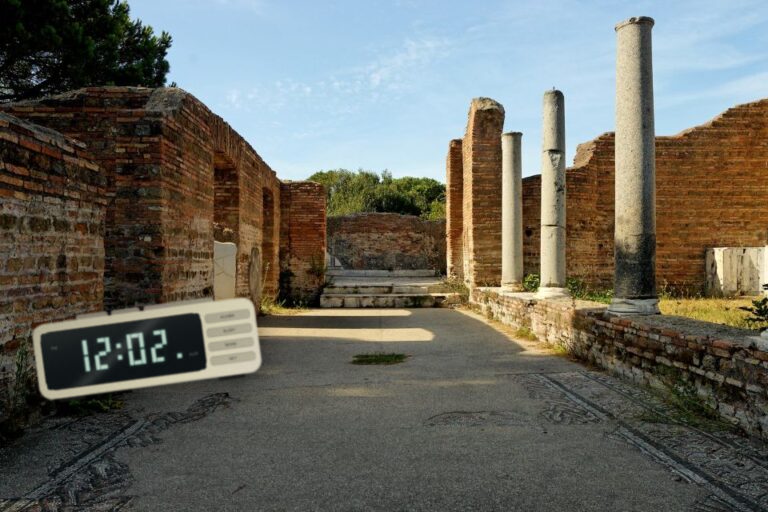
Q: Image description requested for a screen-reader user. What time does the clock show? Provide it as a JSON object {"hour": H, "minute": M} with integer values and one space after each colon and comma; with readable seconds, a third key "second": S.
{"hour": 12, "minute": 2}
